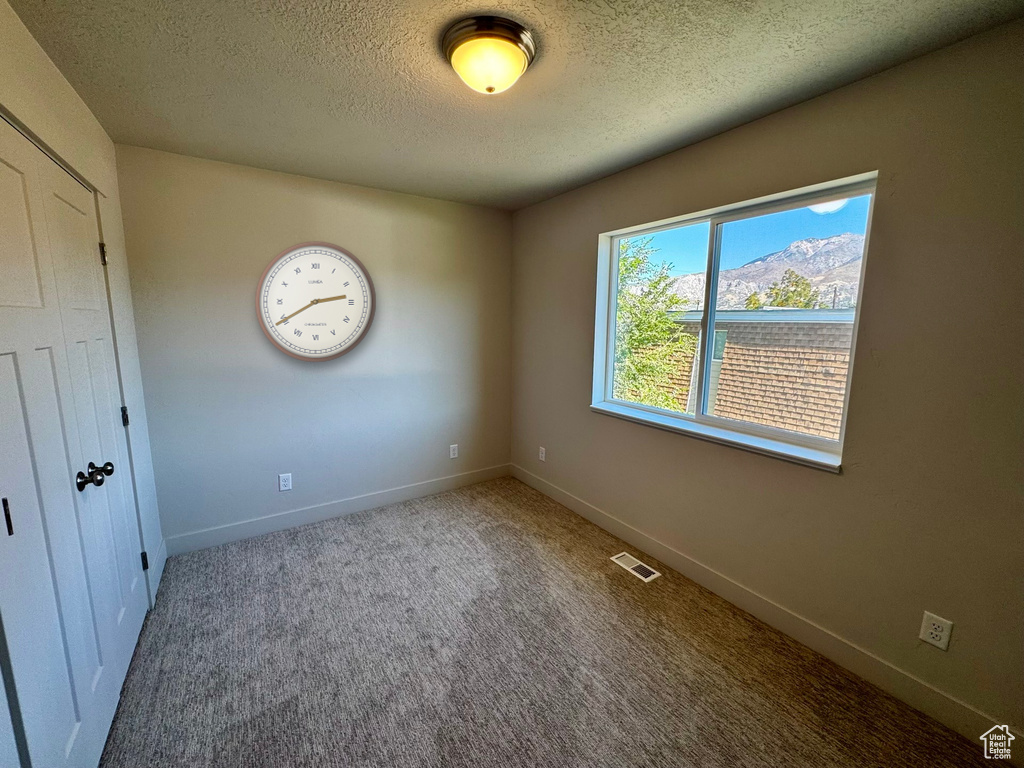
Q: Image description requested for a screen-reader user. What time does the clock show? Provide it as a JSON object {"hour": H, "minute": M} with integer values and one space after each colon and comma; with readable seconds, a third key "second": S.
{"hour": 2, "minute": 40}
